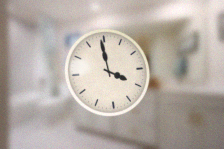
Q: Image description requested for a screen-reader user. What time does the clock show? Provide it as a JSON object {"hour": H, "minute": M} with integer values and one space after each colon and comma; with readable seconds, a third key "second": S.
{"hour": 3, "minute": 59}
